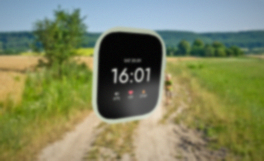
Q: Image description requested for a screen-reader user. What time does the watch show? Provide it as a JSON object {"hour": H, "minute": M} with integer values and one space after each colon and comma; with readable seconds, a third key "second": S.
{"hour": 16, "minute": 1}
